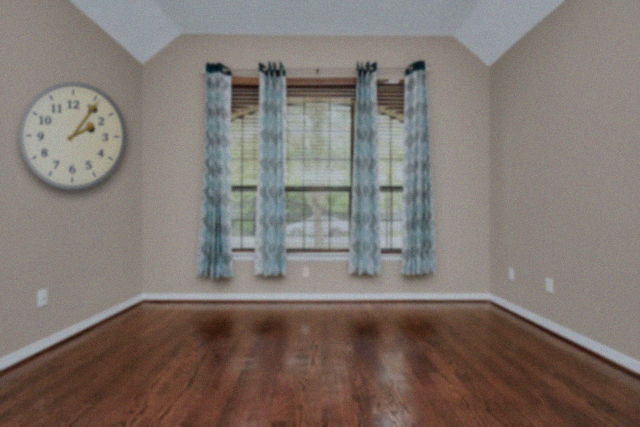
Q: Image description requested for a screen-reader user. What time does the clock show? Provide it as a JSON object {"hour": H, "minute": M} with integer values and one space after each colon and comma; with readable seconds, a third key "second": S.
{"hour": 2, "minute": 6}
